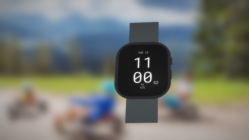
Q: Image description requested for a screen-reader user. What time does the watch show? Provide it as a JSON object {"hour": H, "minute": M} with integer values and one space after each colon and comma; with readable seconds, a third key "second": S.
{"hour": 11, "minute": 0}
